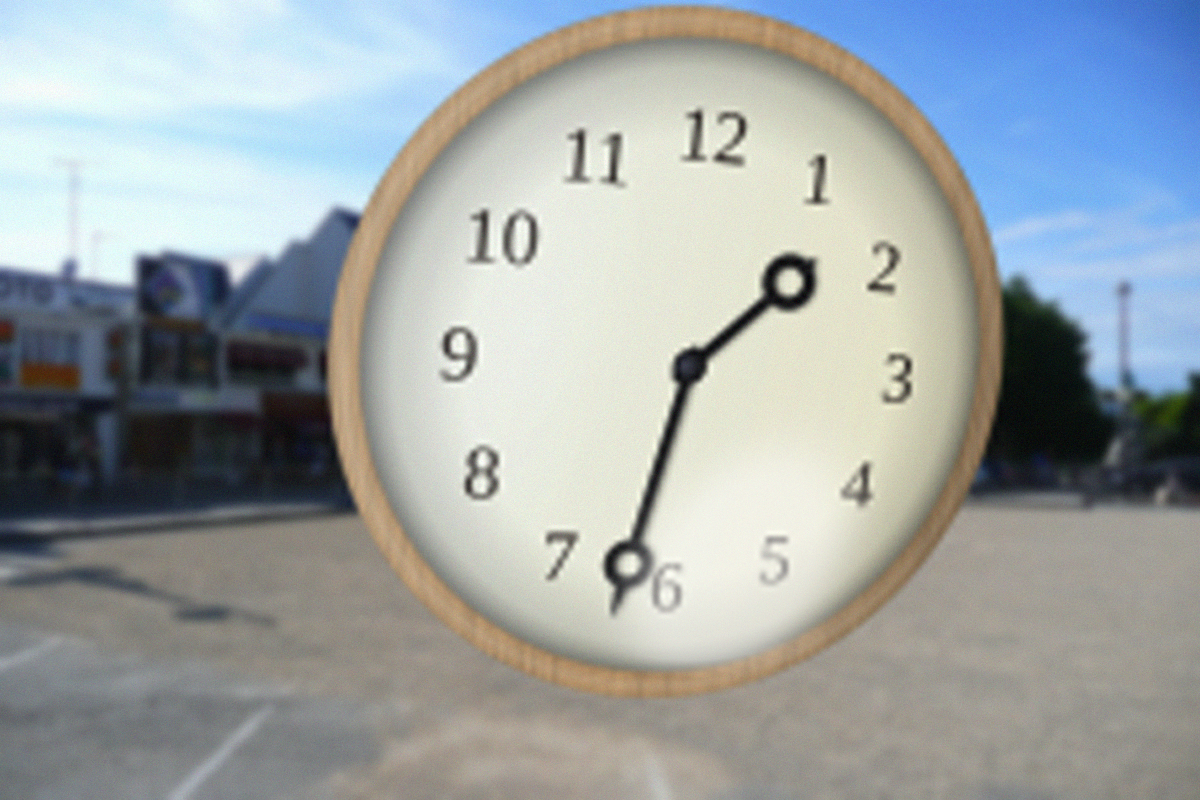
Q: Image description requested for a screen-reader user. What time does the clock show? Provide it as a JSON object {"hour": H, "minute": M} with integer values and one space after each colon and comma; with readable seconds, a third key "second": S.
{"hour": 1, "minute": 32}
